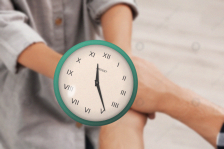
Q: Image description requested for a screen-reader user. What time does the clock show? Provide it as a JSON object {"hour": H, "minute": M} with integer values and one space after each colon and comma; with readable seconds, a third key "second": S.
{"hour": 11, "minute": 24}
